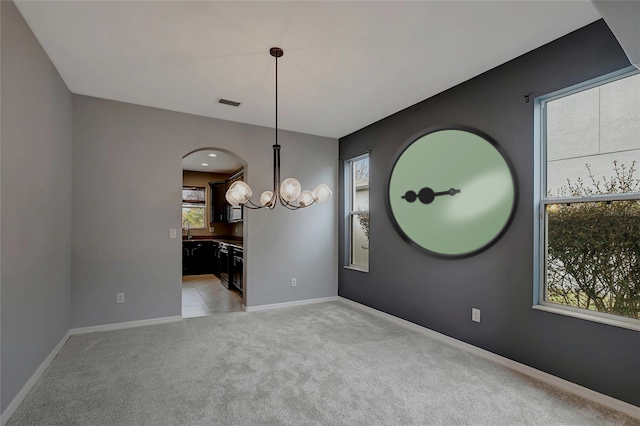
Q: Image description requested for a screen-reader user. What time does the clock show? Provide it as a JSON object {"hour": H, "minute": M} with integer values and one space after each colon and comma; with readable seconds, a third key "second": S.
{"hour": 8, "minute": 44}
